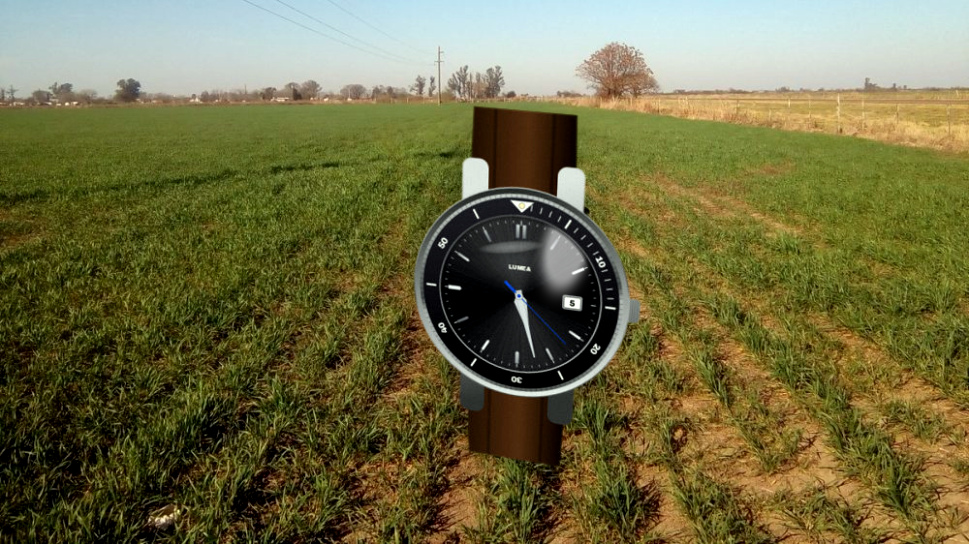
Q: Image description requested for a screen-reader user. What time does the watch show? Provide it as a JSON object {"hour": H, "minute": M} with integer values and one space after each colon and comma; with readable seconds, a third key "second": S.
{"hour": 5, "minute": 27, "second": 22}
